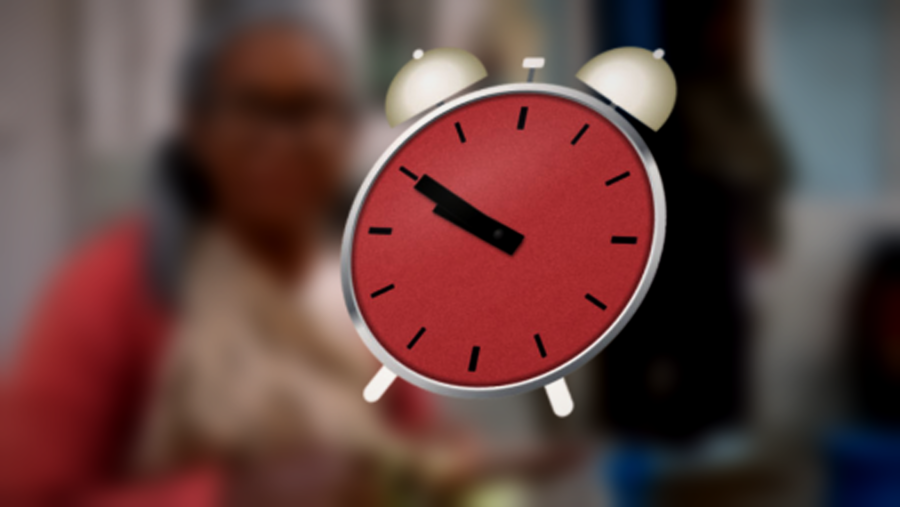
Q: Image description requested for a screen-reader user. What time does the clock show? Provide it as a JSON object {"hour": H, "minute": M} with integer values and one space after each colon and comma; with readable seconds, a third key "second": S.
{"hour": 9, "minute": 50}
